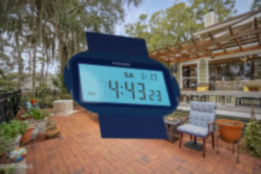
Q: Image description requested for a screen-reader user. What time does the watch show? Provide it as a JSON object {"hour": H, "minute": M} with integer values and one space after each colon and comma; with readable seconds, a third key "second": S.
{"hour": 4, "minute": 43, "second": 23}
